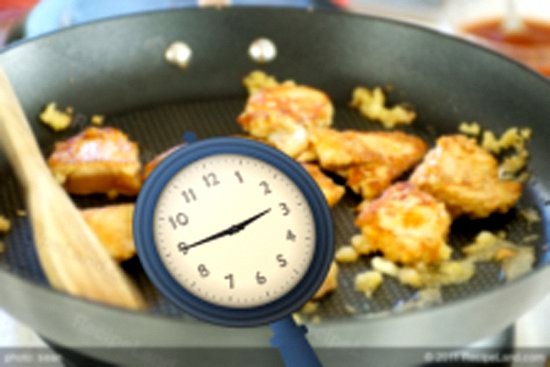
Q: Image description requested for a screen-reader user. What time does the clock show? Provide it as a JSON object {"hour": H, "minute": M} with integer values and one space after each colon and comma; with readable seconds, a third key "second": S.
{"hour": 2, "minute": 45}
